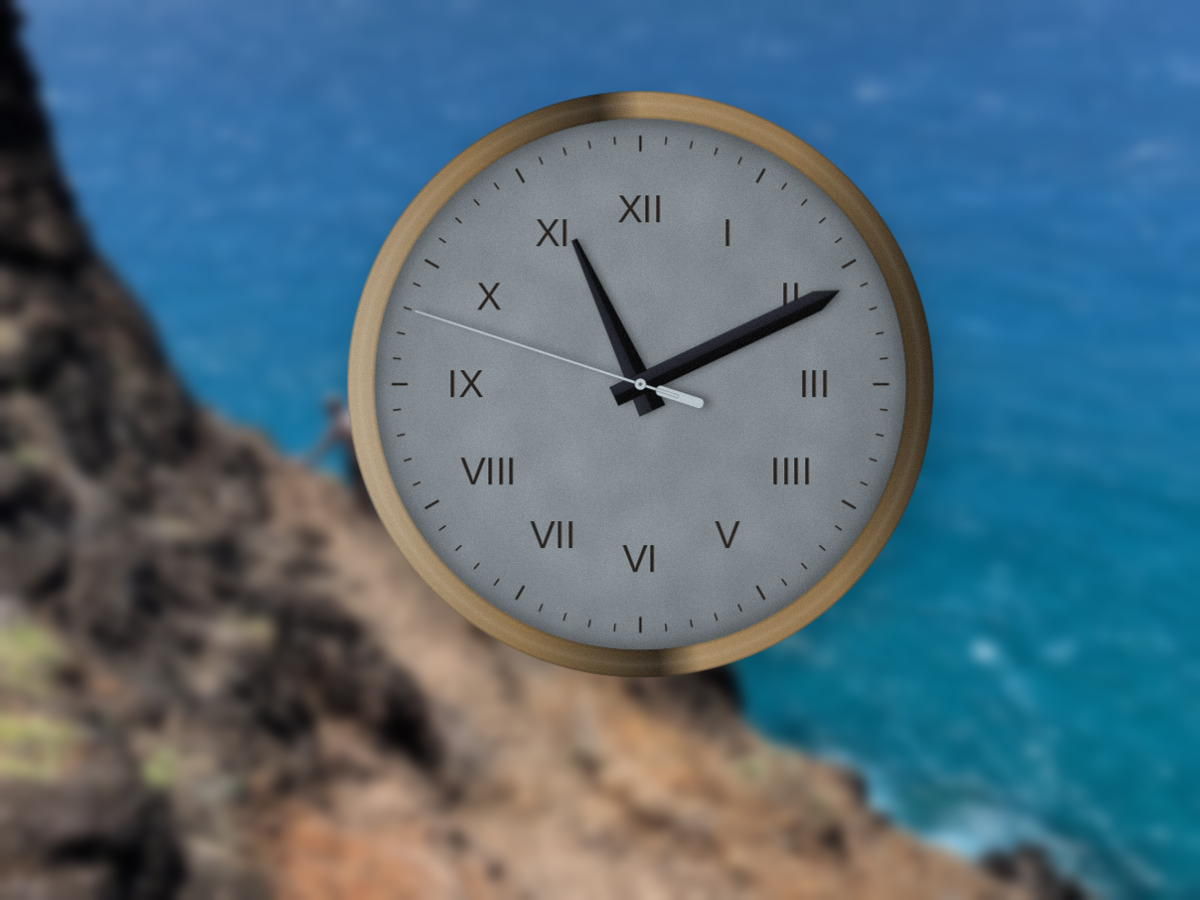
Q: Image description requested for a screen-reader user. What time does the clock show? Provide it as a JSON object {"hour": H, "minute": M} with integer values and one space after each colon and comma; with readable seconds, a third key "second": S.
{"hour": 11, "minute": 10, "second": 48}
